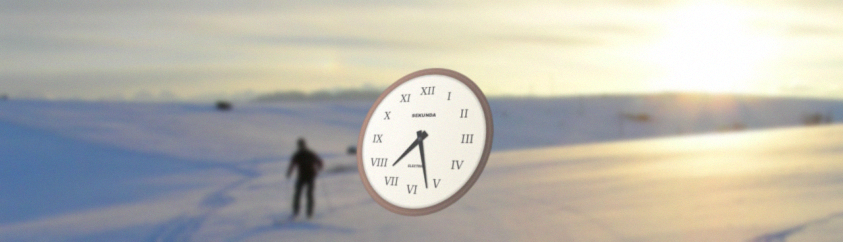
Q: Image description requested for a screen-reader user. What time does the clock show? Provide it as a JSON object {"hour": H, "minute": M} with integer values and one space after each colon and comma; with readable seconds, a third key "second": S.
{"hour": 7, "minute": 27}
